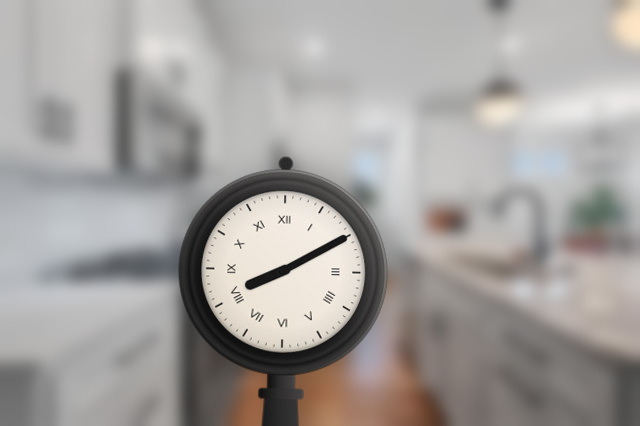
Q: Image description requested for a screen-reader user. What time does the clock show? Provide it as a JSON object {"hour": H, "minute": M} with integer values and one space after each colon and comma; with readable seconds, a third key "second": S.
{"hour": 8, "minute": 10}
